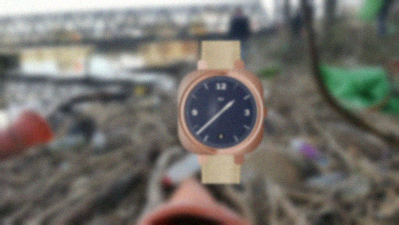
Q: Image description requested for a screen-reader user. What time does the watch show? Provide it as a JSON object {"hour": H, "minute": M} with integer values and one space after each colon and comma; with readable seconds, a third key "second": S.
{"hour": 1, "minute": 38}
